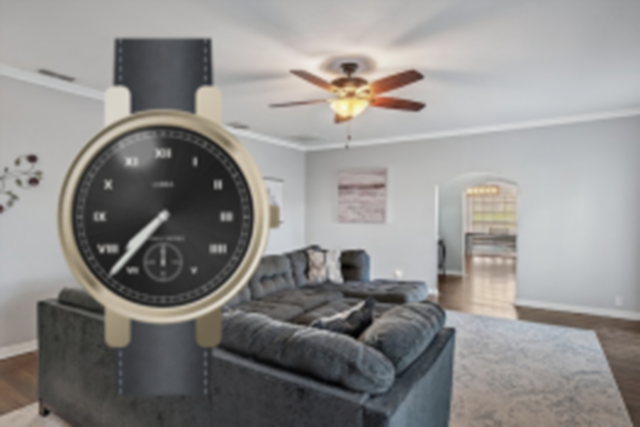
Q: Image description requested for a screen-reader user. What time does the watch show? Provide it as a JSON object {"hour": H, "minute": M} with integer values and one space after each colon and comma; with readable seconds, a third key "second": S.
{"hour": 7, "minute": 37}
